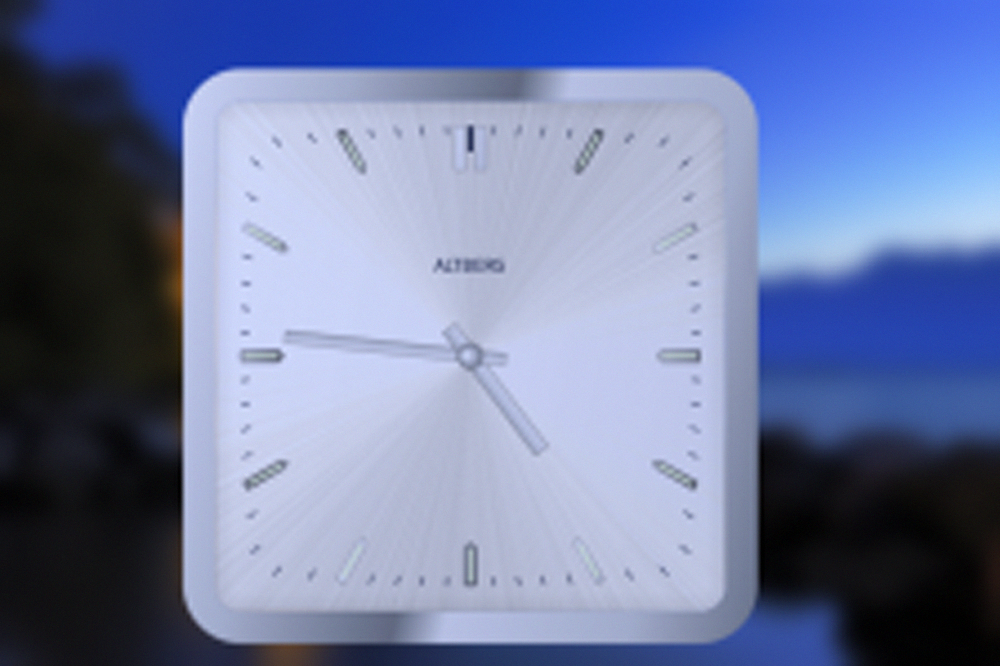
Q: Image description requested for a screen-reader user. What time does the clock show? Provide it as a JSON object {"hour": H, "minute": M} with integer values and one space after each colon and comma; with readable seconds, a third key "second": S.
{"hour": 4, "minute": 46}
